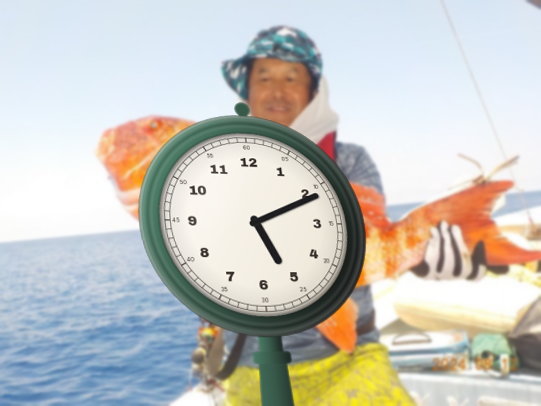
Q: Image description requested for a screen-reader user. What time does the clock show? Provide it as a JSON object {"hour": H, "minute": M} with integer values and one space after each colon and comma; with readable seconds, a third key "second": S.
{"hour": 5, "minute": 11}
